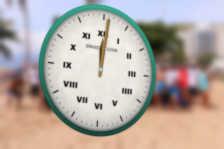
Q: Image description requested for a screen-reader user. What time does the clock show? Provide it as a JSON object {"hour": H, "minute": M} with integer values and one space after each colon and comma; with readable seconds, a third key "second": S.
{"hour": 12, "minute": 1}
